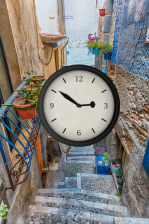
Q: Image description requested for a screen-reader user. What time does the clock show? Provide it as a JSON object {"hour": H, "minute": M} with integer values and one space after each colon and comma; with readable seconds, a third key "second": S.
{"hour": 2, "minute": 51}
